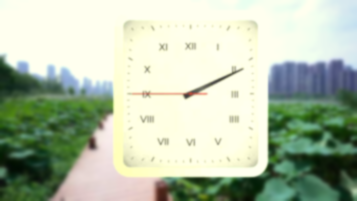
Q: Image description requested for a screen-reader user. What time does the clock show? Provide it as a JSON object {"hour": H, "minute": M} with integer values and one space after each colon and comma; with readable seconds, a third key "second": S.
{"hour": 2, "minute": 10, "second": 45}
